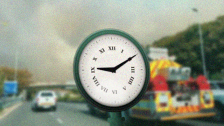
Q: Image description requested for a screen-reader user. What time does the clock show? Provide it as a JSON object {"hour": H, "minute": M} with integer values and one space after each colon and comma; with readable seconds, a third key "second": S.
{"hour": 9, "minute": 10}
